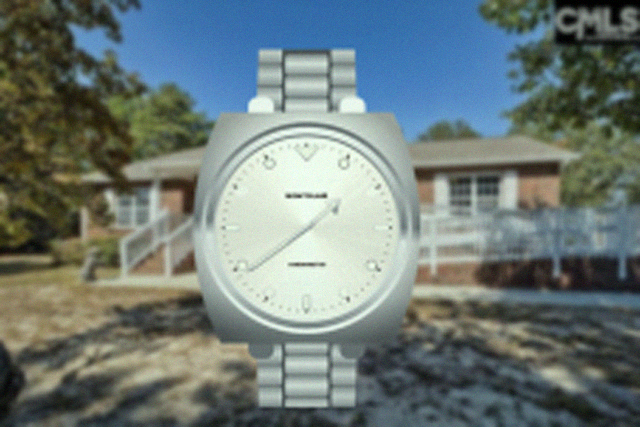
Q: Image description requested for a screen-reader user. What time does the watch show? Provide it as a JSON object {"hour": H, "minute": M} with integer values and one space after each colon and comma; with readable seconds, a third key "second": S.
{"hour": 1, "minute": 39}
